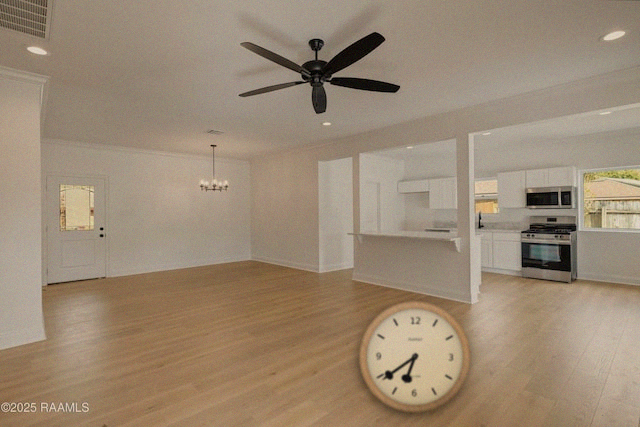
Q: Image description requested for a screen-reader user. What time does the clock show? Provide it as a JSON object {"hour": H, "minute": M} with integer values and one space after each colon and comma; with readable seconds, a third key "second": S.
{"hour": 6, "minute": 39}
